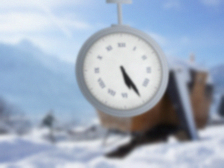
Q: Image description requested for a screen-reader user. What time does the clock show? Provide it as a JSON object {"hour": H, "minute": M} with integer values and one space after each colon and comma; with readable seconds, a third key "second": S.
{"hour": 5, "minute": 25}
